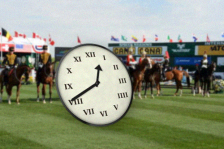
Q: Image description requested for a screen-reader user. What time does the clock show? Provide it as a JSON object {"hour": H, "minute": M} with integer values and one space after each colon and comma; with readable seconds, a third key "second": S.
{"hour": 12, "minute": 41}
